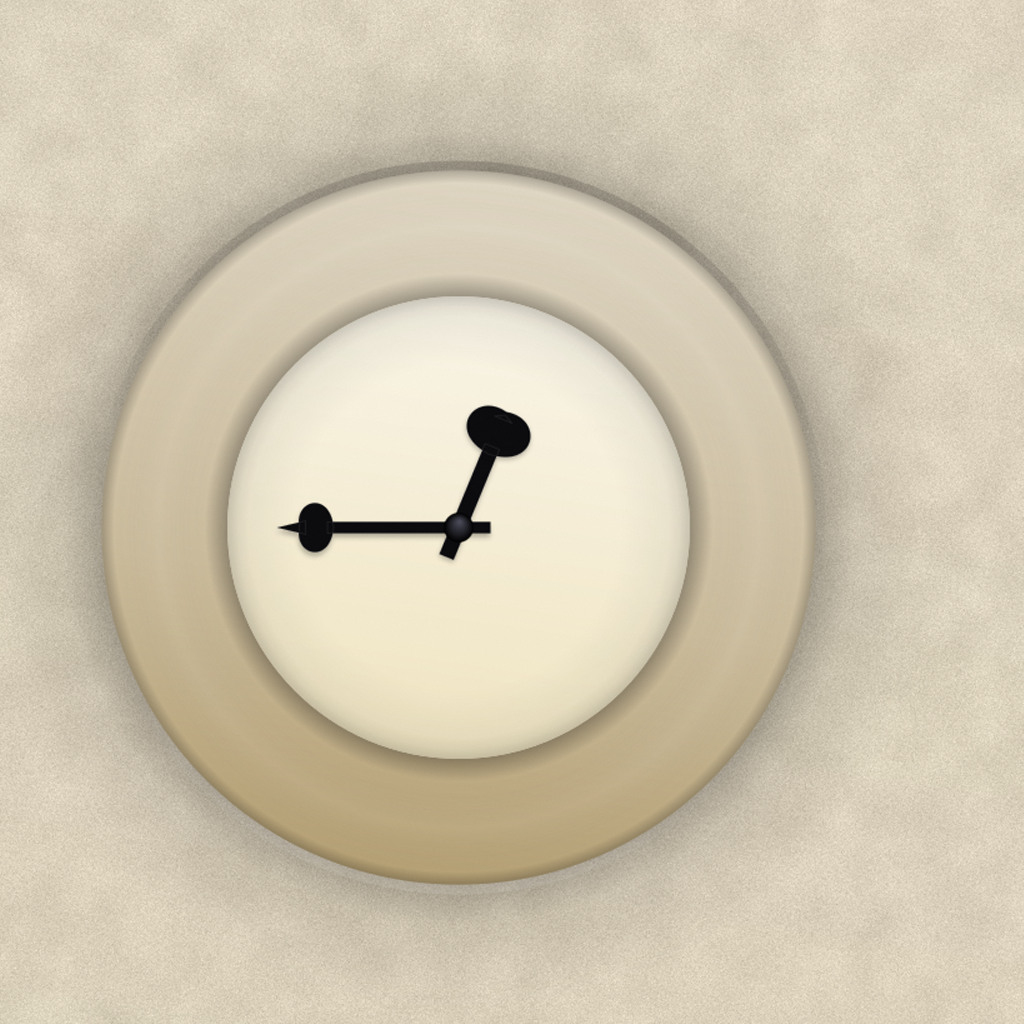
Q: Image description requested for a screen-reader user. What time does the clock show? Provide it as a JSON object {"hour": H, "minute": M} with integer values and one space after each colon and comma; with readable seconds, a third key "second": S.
{"hour": 12, "minute": 45}
